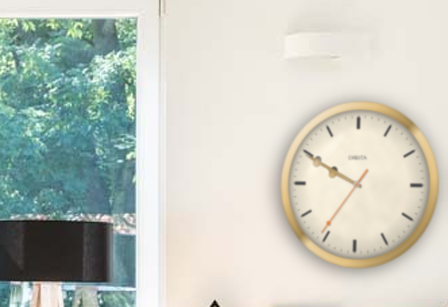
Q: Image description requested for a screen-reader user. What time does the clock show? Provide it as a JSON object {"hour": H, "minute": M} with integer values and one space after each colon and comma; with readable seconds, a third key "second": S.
{"hour": 9, "minute": 49, "second": 36}
